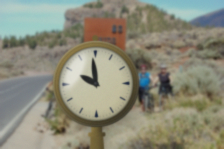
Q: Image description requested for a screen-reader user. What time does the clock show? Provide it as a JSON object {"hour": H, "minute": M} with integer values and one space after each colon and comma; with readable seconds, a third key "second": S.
{"hour": 9, "minute": 59}
